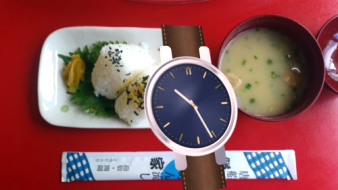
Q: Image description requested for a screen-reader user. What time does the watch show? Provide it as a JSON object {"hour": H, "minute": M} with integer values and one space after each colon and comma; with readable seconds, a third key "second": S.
{"hour": 10, "minute": 26}
